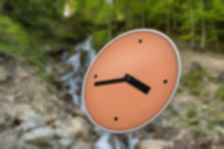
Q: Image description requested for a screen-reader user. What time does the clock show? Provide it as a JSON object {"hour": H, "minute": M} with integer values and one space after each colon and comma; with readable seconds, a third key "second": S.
{"hour": 3, "minute": 43}
